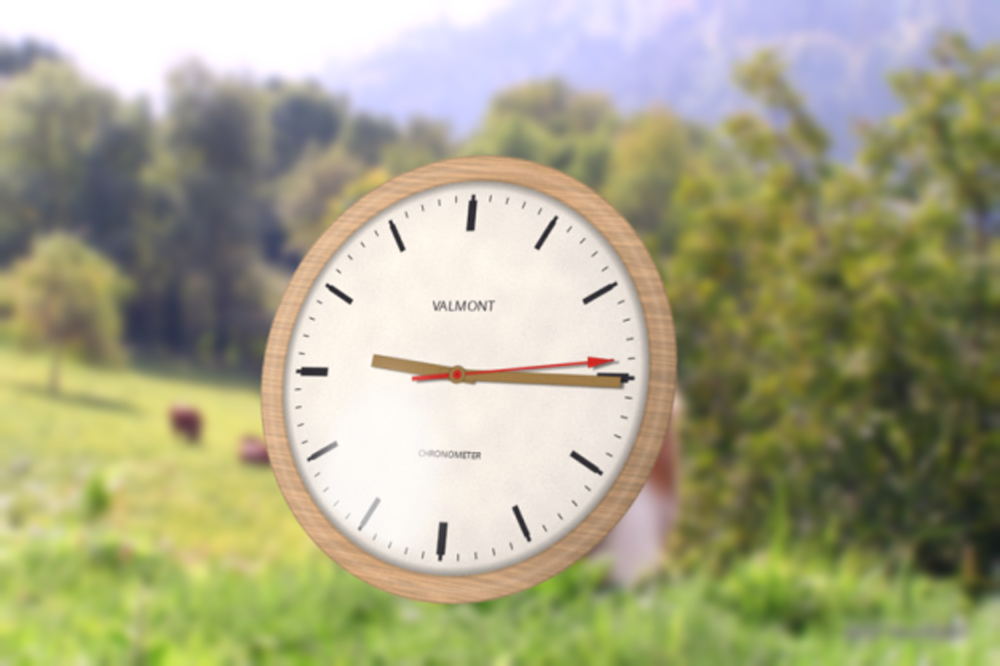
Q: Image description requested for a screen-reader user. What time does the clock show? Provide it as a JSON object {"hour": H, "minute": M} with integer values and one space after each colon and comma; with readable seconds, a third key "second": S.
{"hour": 9, "minute": 15, "second": 14}
